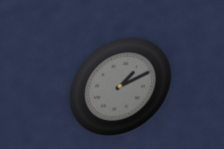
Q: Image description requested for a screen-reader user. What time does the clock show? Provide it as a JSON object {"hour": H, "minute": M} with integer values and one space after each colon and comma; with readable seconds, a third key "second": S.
{"hour": 1, "minute": 10}
